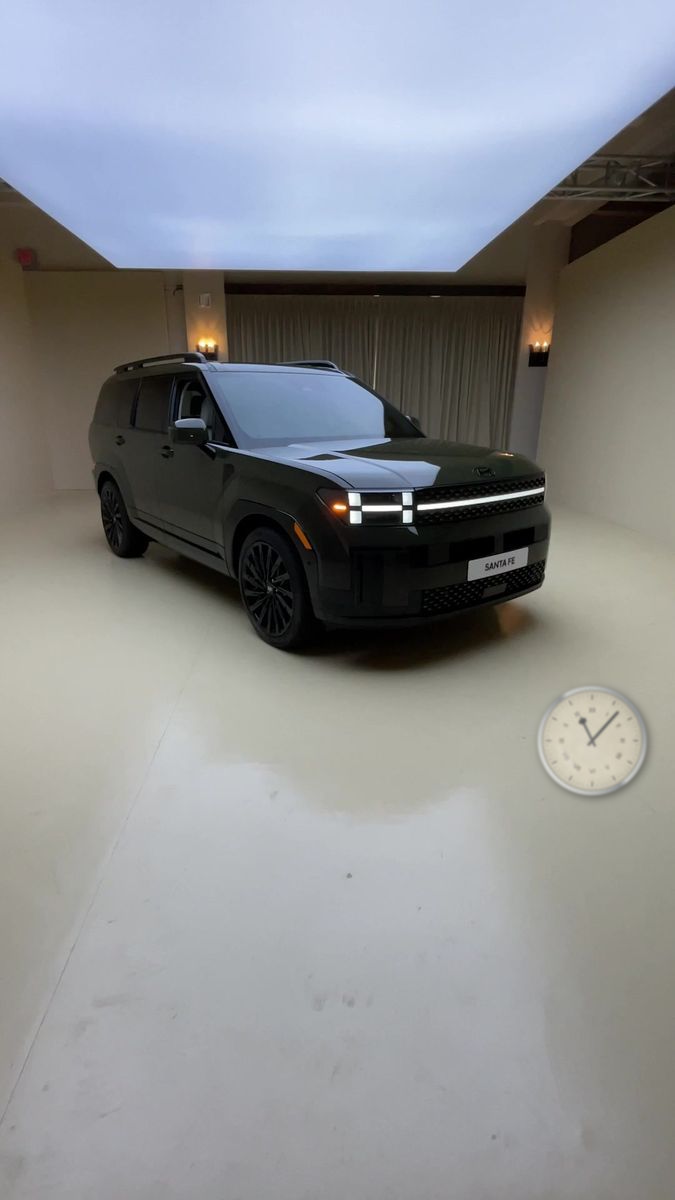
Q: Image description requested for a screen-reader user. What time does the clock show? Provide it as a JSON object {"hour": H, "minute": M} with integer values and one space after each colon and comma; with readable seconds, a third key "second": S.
{"hour": 11, "minute": 7}
